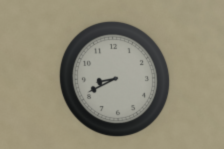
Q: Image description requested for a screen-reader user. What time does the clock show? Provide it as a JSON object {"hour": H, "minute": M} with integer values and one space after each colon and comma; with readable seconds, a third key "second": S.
{"hour": 8, "minute": 41}
